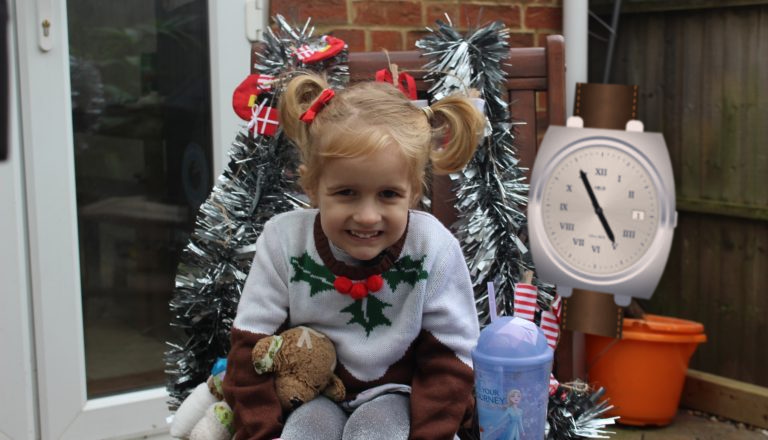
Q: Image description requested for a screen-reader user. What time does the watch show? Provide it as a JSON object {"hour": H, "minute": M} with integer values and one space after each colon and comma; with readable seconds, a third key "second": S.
{"hour": 4, "minute": 55}
